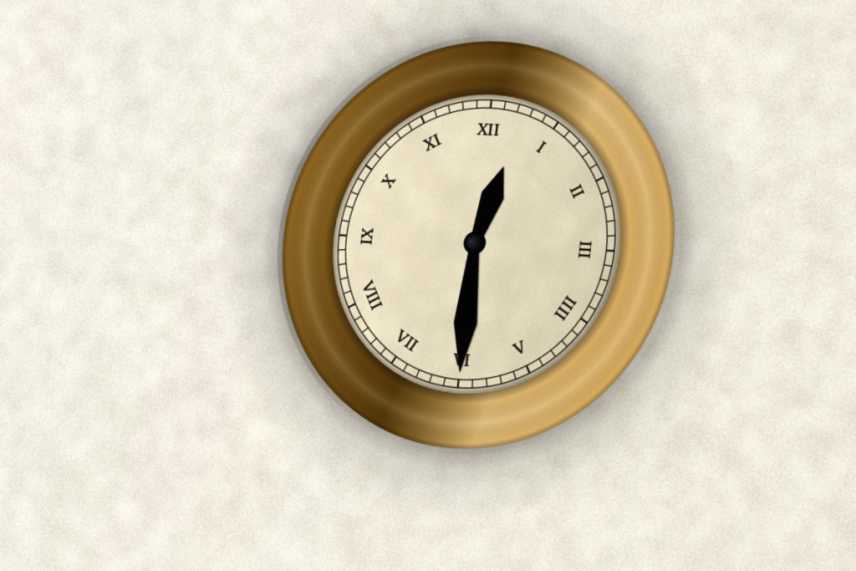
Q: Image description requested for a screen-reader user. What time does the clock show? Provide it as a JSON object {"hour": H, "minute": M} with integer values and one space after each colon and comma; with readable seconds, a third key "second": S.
{"hour": 12, "minute": 30}
